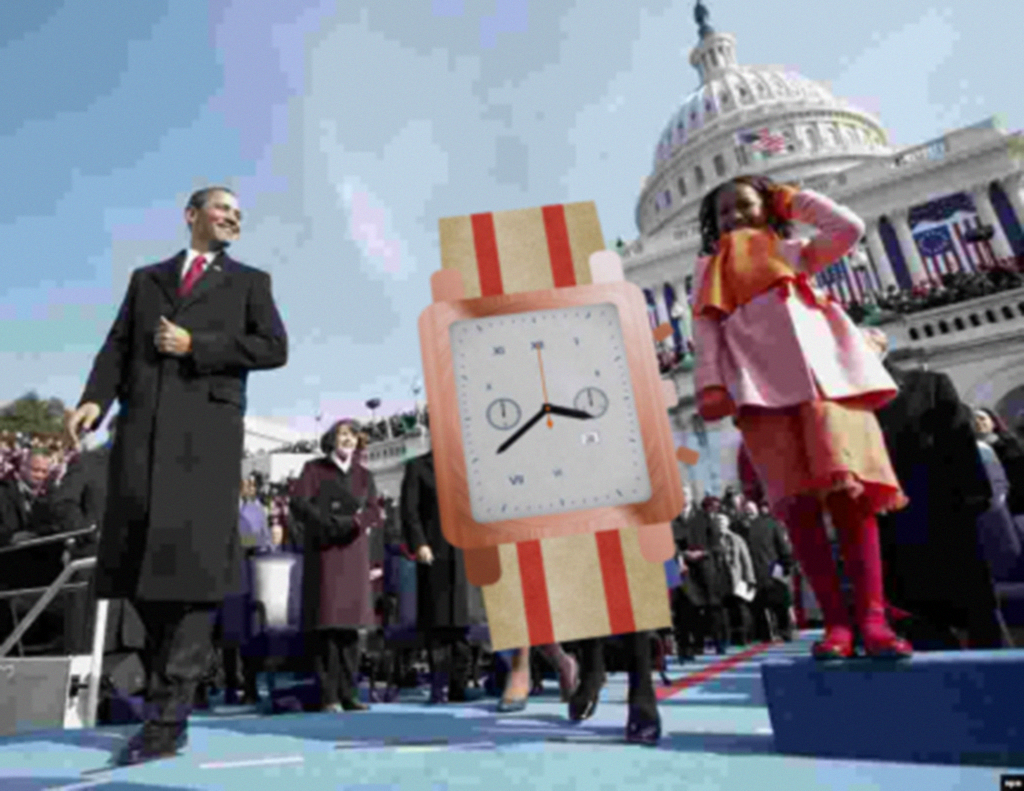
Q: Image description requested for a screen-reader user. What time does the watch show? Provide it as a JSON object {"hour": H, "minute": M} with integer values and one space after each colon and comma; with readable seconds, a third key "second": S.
{"hour": 3, "minute": 39}
